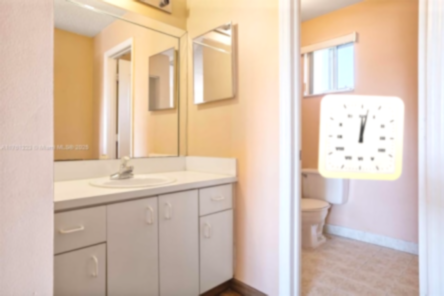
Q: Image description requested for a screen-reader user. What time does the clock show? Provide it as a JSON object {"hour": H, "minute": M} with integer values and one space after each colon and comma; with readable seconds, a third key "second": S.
{"hour": 12, "minute": 2}
